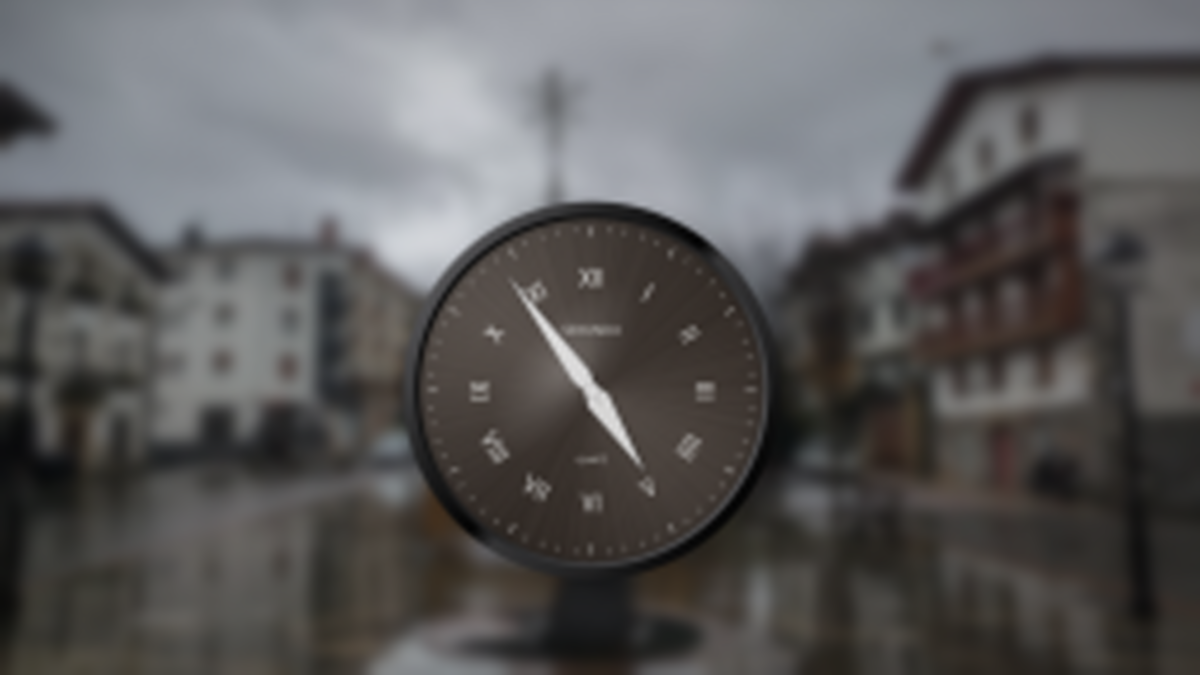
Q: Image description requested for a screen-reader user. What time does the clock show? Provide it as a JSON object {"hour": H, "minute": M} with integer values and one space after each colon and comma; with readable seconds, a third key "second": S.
{"hour": 4, "minute": 54}
